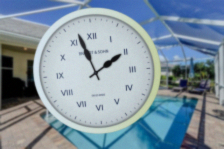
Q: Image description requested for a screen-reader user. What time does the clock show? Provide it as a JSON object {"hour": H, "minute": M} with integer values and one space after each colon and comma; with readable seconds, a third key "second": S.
{"hour": 1, "minute": 57}
